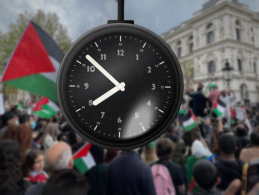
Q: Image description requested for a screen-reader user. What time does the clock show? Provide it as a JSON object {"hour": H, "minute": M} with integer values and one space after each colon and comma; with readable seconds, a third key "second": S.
{"hour": 7, "minute": 52}
